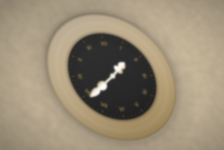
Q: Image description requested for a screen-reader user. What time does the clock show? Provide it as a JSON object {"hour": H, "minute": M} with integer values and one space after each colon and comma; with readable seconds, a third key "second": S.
{"hour": 1, "minute": 39}
